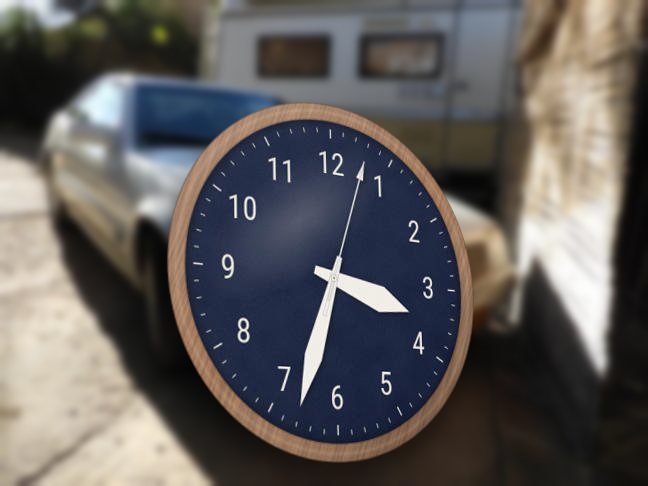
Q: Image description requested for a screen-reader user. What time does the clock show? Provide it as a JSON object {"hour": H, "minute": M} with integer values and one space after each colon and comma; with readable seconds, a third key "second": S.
{"hour": 3, "minute": 33, "second": 3}
